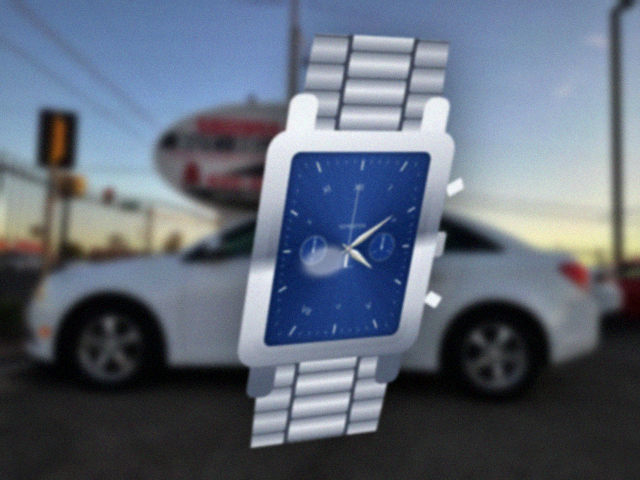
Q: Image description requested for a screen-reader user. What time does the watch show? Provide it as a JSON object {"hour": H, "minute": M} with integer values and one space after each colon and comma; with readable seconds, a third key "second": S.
{"hour": 4, "minute": 9}
